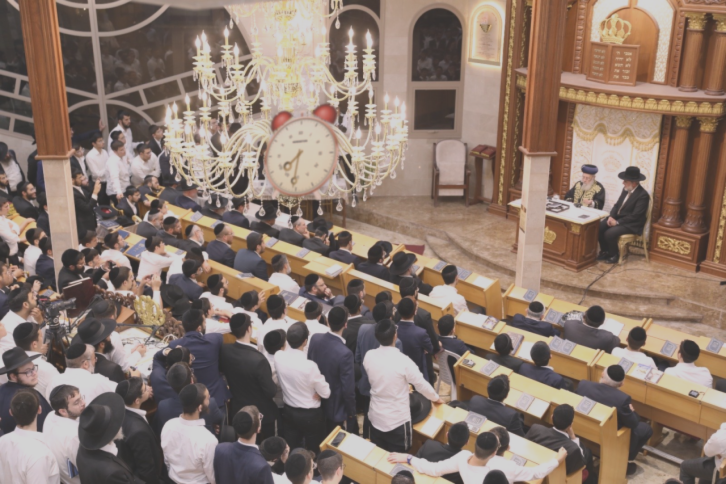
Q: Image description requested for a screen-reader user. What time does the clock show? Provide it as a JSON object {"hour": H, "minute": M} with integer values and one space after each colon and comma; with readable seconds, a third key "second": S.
{"hour": 7, "minute": 31}
